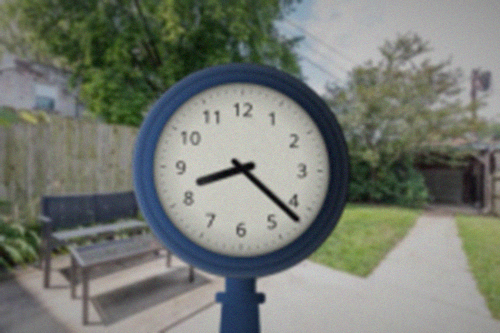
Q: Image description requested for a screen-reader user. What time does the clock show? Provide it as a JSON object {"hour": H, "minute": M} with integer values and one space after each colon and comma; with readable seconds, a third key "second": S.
{"hour": 8, "minute": 22}
